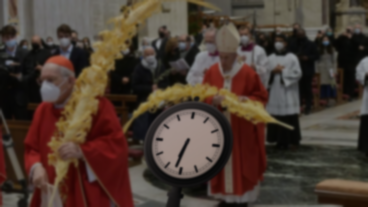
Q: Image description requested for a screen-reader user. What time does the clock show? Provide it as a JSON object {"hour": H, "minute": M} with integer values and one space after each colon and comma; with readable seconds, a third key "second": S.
{"hour": 6, "minute": 32}
